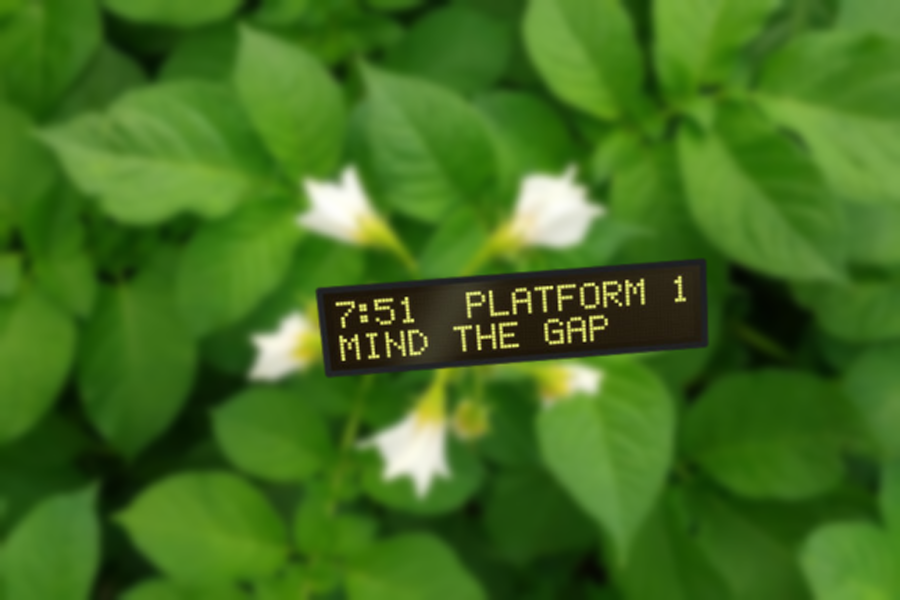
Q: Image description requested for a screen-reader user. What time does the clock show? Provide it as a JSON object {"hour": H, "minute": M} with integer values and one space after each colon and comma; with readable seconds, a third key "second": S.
{"hour": 7, "minute": 51}
